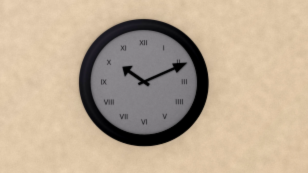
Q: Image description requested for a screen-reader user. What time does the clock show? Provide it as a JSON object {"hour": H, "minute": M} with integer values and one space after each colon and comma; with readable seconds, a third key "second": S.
{"hour": 10, "minute": 11}
